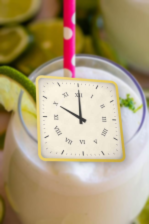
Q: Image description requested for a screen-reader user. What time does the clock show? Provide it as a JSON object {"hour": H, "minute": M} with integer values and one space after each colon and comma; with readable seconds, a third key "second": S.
{"hour": 10, "minute": 0}
